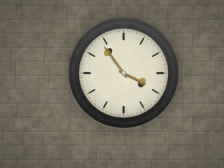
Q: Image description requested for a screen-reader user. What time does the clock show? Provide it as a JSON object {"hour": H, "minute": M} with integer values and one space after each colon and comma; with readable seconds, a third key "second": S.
{"hour": 3, "minute": 54}
